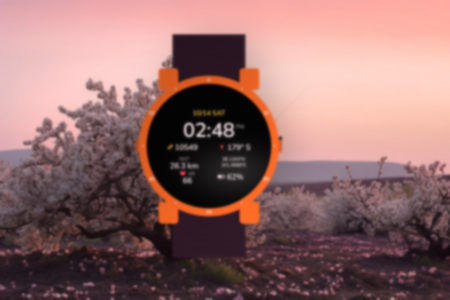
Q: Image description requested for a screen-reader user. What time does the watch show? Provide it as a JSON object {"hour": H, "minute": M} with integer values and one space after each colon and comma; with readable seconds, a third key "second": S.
{"hour": 2, "minute": 48}
